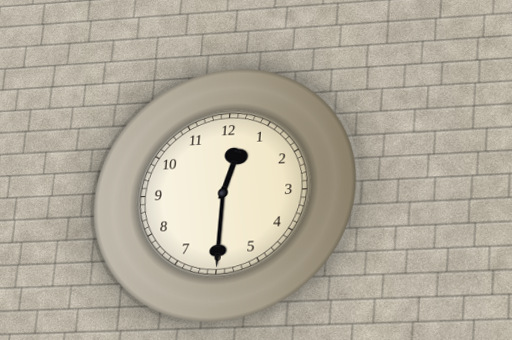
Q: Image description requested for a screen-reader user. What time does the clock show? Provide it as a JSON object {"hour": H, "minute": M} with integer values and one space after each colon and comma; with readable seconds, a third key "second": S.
{"hour": 12, "minute": 30}
